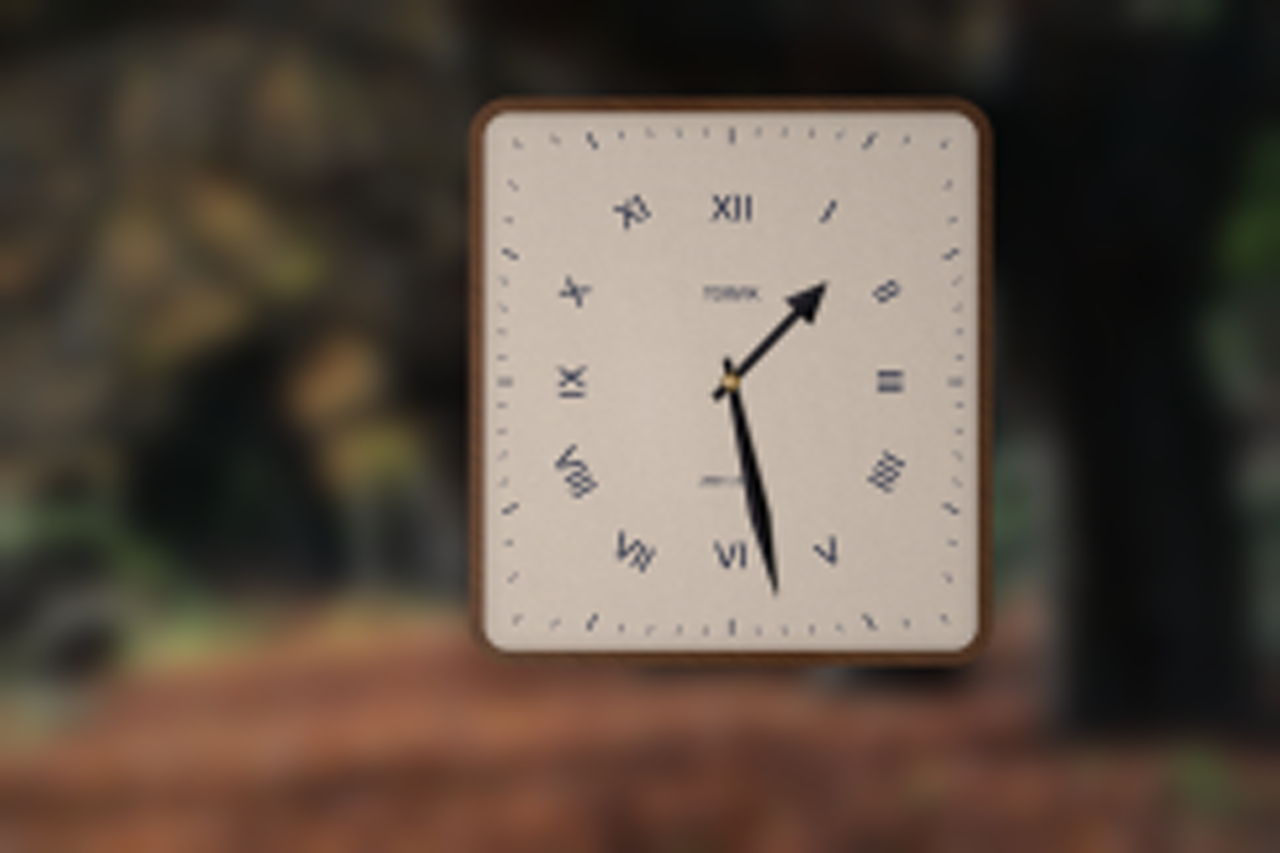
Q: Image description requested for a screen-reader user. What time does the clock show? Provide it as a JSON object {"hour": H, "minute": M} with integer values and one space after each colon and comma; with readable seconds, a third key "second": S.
{"hour": 1, "minute": 28}
